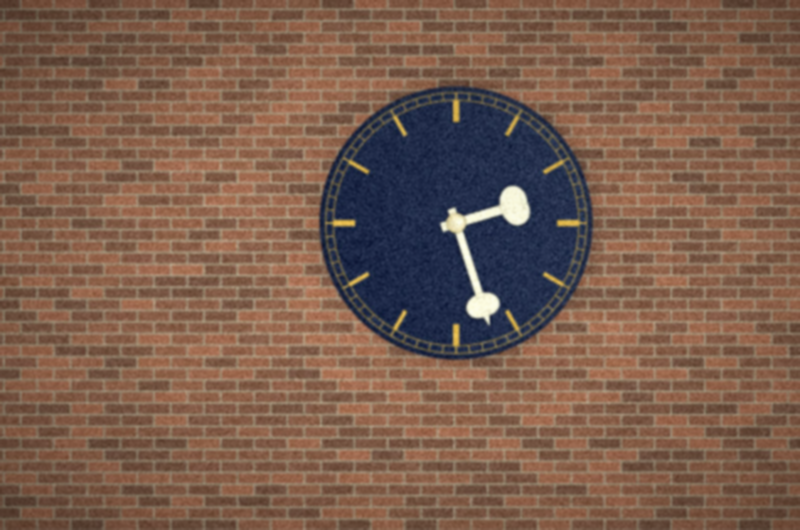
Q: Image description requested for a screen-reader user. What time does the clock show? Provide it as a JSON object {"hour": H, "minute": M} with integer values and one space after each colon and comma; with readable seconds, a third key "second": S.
{"hour": 2, "minute": 27}
